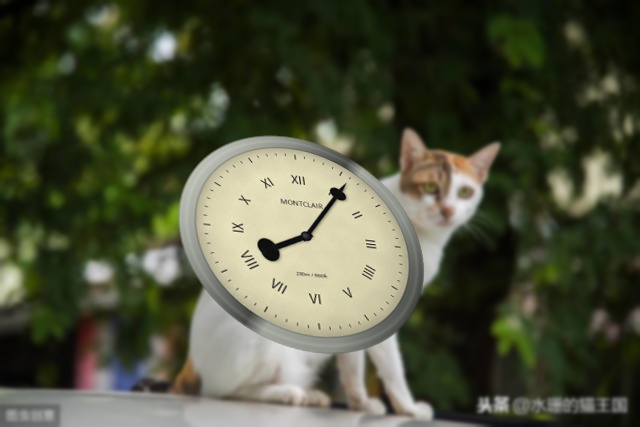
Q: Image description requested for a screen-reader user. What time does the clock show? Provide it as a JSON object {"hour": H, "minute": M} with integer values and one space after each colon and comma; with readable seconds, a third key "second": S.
{"hour": 8, "minute": 6}
